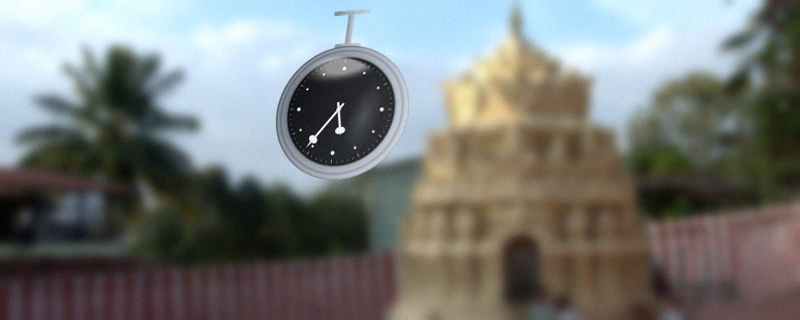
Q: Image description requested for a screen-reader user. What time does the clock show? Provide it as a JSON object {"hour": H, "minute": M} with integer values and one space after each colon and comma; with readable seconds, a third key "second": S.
{"hour": 5, "minute": 36}
